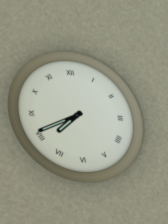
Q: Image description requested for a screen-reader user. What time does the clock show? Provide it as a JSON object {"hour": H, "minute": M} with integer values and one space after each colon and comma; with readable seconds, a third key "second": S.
{"hour": 7, "minute": 41}
